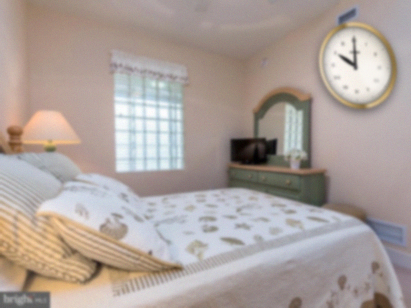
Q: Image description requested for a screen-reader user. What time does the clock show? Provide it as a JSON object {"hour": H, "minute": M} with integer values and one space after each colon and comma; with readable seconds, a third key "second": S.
{"hour": 10, "minute": 0}
